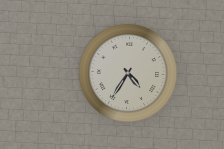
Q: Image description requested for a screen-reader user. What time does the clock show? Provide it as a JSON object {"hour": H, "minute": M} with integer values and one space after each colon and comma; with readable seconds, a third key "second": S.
{"hour": 4, "minute": 35}
